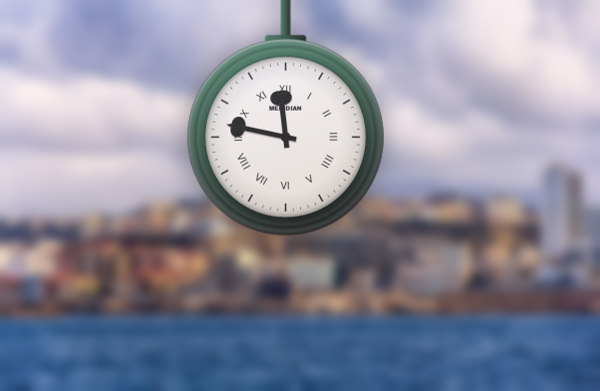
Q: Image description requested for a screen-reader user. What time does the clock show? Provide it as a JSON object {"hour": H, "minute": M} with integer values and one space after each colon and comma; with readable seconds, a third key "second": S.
{"hour": 11, "minute": 47}
